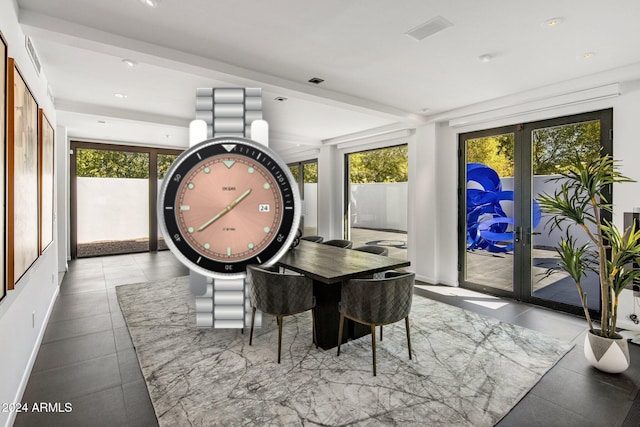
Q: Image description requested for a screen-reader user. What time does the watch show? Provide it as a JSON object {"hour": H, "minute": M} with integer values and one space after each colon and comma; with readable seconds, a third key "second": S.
{"hour": 1, "minute": 39}
